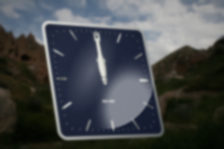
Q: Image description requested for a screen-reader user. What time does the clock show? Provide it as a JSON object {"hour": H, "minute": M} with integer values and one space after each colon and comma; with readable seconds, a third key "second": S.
{"hour": 12, "minute": 0}
